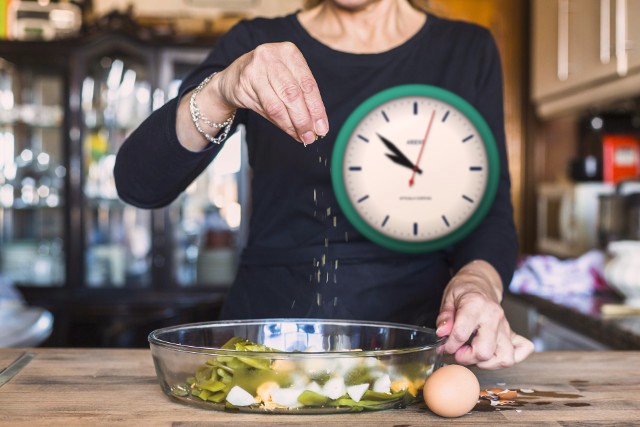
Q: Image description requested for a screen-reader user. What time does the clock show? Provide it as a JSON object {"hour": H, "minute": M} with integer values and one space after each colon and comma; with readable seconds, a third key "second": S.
{"hour": 9, "minute": 52, "second": 3}
